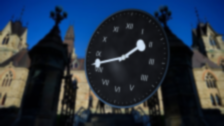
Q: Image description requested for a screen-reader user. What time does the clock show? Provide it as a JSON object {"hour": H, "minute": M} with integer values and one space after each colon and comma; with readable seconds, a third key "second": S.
{"hour": 1, "minute": 42}
